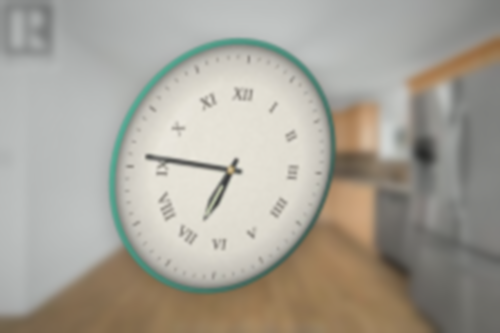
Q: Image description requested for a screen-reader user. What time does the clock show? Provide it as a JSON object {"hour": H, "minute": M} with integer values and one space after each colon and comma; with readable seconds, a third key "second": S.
{"hour": 6, "minute": 46}
